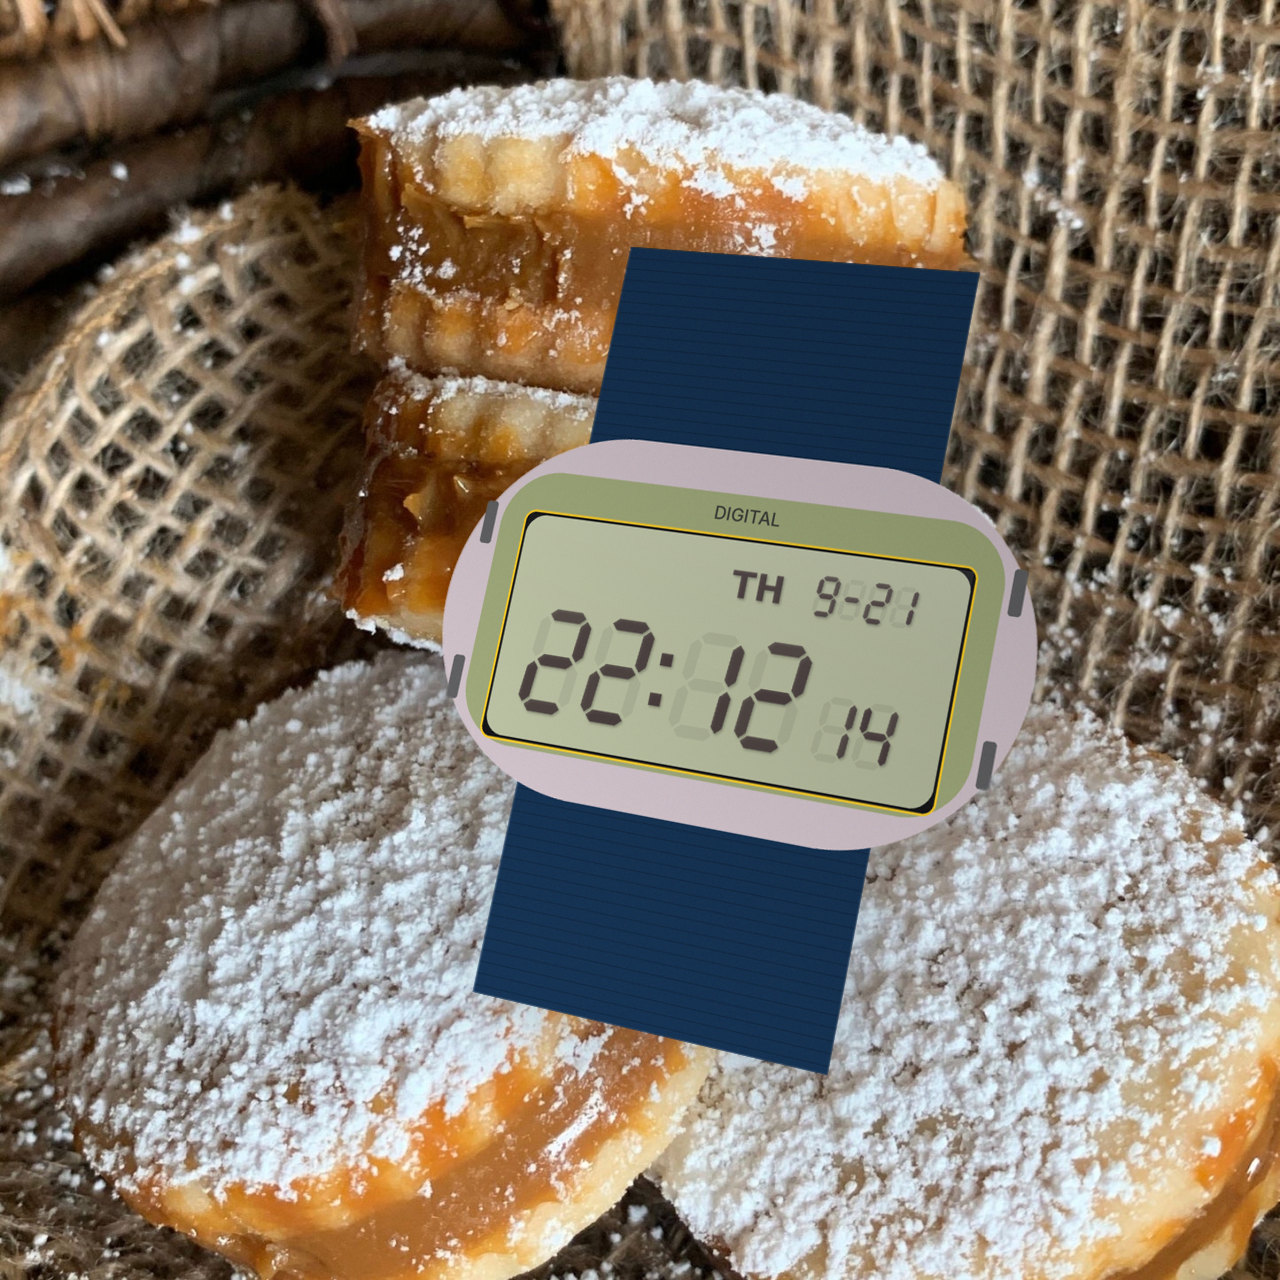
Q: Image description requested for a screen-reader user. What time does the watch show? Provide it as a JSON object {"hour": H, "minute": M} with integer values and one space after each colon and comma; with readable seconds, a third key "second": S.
{"hour": 22, "minute": 12, "second": 14}
